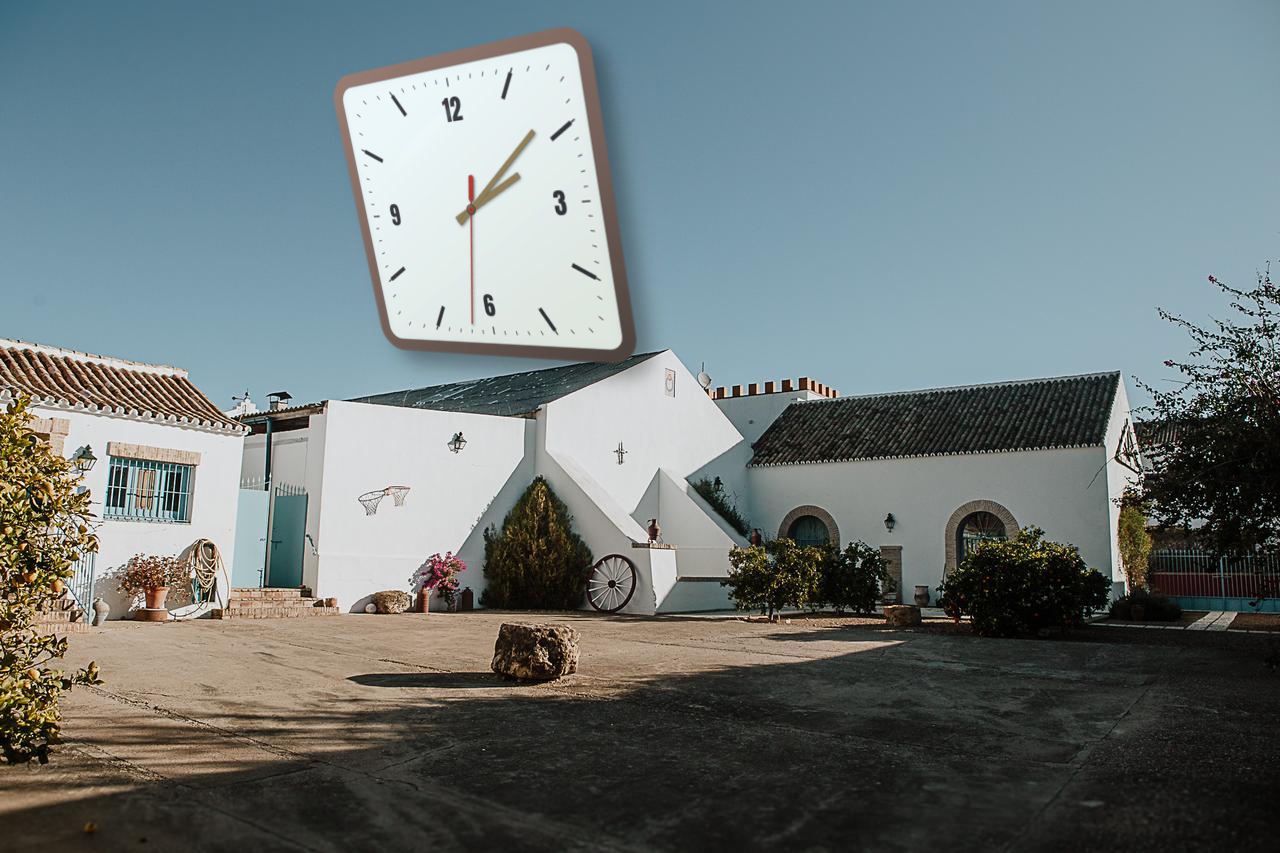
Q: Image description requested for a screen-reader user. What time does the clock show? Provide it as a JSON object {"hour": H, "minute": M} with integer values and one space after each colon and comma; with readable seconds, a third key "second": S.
{"hour": 2, "minute": 8, "second": 32}
